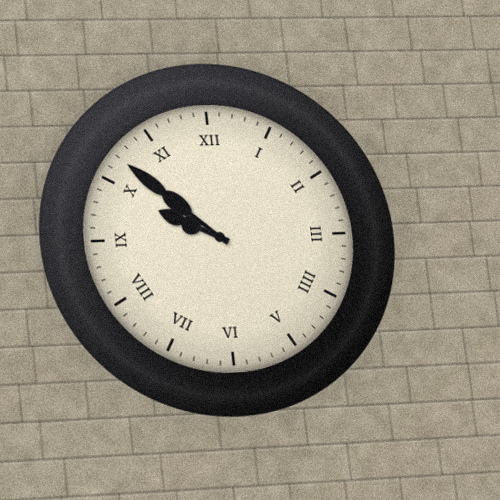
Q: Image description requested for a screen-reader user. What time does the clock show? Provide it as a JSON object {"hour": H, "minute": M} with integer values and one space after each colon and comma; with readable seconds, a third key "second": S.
{"hour": 9, "minute": 52}
